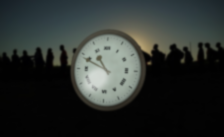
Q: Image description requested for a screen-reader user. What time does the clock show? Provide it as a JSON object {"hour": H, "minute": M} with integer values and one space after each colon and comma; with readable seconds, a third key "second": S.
{"hour": 10, "minute": 49}
